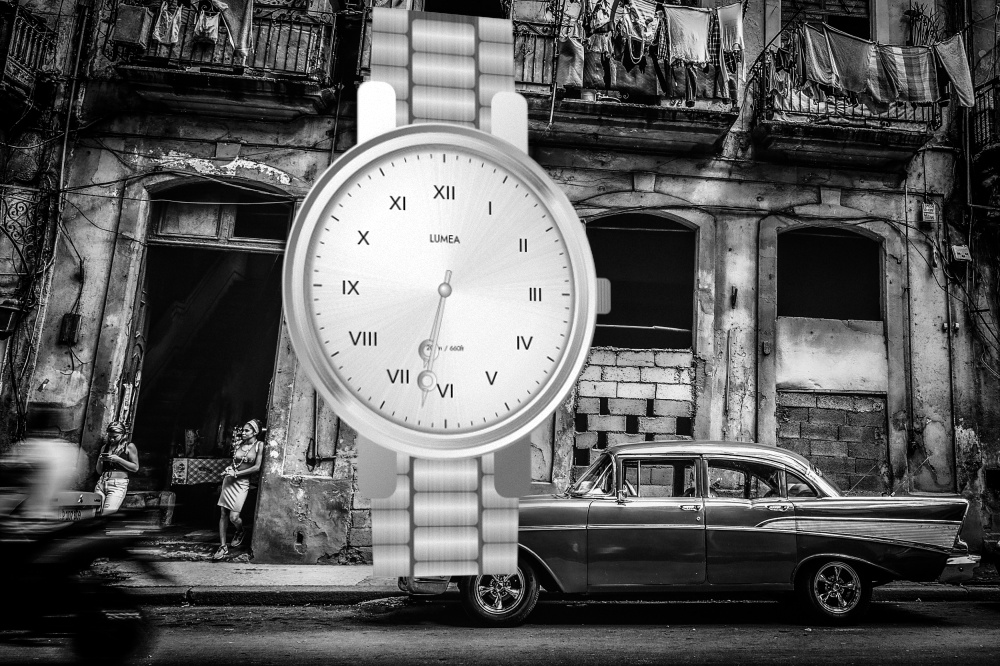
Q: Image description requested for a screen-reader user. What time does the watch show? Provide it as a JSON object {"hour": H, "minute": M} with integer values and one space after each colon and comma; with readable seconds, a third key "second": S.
{"hour": 6, "minute": 32}
